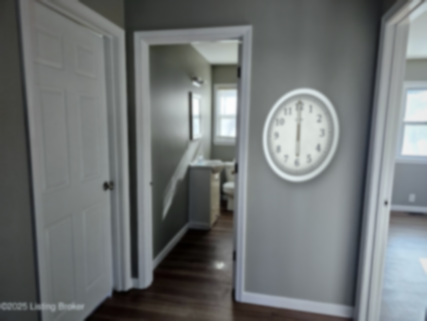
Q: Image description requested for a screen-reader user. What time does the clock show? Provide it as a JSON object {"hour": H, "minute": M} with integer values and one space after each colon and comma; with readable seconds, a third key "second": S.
{"hour": 6, "minute": 0}
